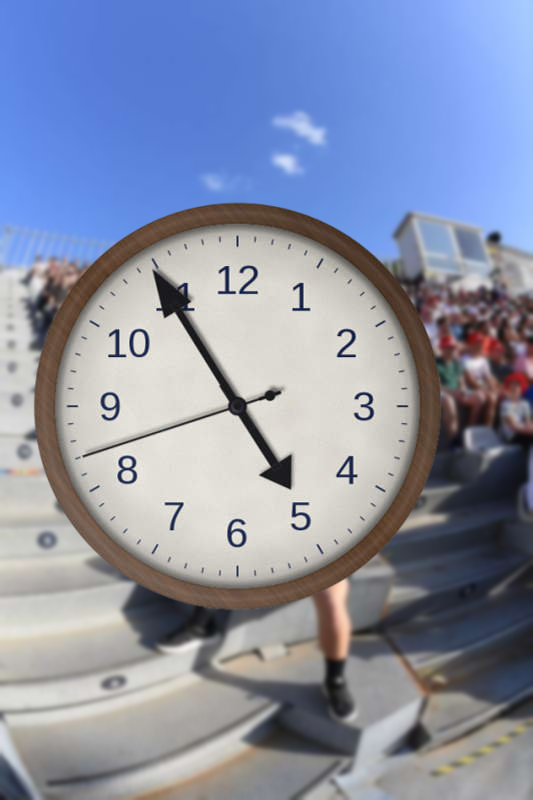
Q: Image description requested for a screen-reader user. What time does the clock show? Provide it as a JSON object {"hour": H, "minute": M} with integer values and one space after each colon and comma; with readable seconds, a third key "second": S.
{"hour": 4, "minute": 54, "second": 42}
